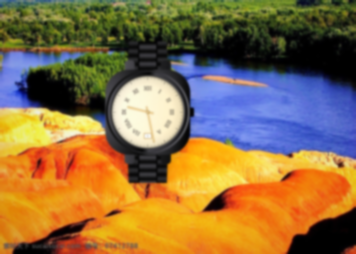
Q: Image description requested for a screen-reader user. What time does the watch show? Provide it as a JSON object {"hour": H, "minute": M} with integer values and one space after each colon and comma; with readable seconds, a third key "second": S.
{"hour": 9, "minute": 28}
